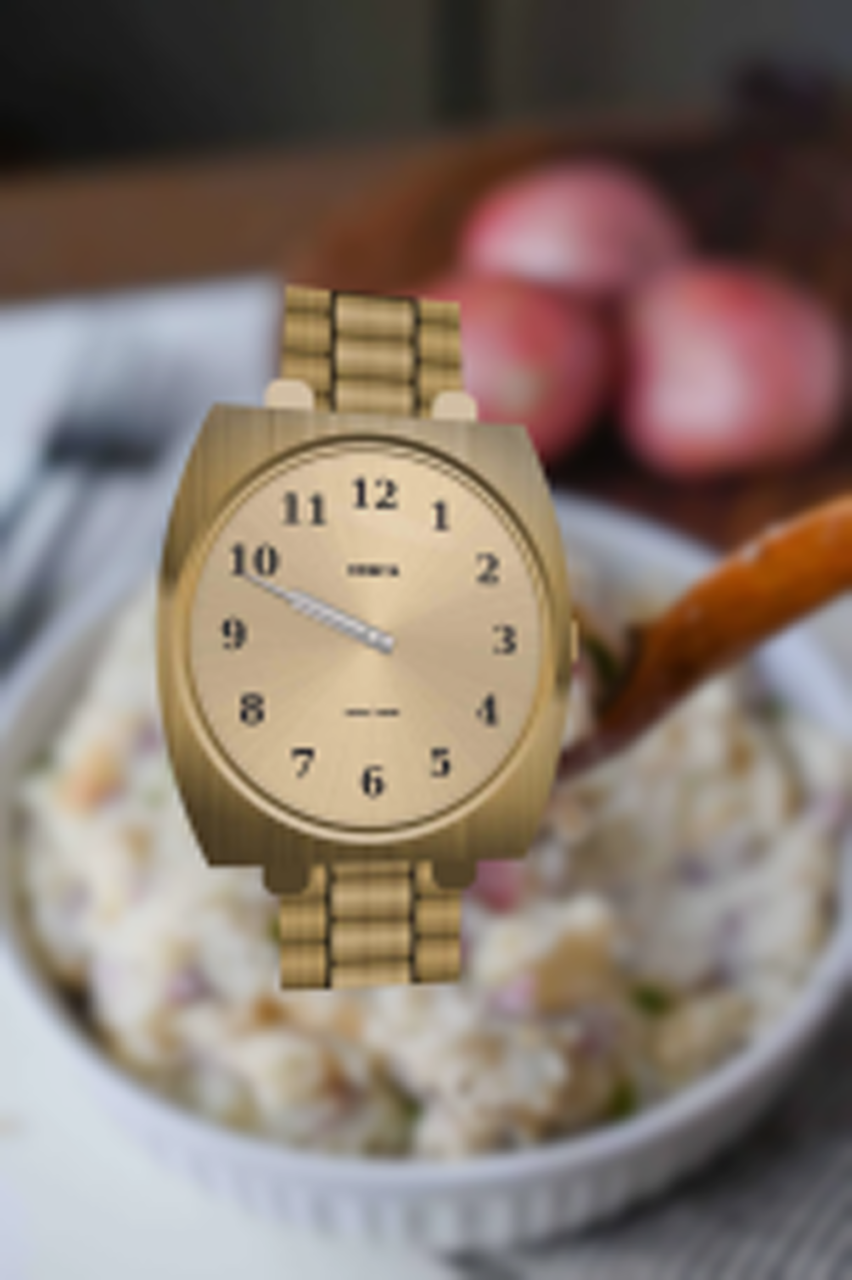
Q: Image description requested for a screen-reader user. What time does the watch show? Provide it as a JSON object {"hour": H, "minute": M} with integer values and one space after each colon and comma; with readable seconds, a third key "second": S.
{"hour": 9, "minute": 49}
